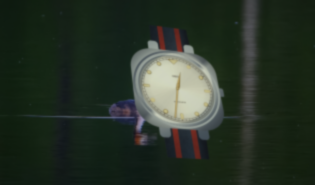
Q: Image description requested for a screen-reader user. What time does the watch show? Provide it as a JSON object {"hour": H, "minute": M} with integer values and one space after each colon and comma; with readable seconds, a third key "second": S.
{"hour": 12, "minute": 32}
